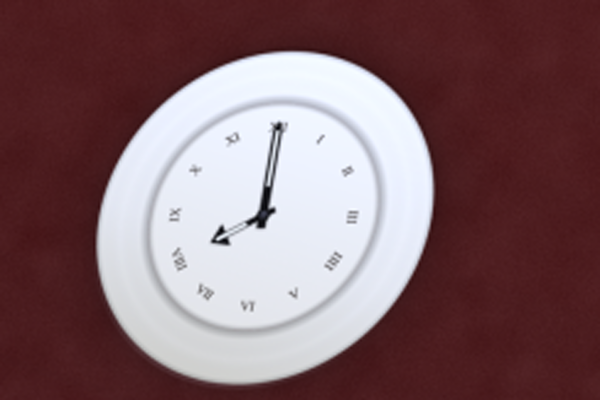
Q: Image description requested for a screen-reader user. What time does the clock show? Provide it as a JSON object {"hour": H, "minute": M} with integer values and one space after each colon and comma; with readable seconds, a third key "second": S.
{"hour": 8, "minute": 0}
